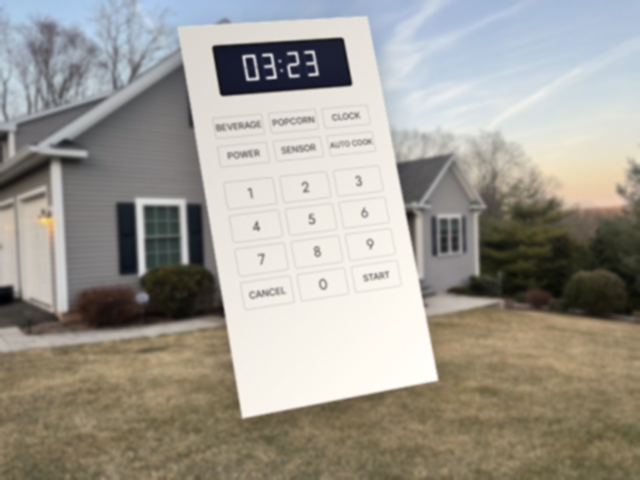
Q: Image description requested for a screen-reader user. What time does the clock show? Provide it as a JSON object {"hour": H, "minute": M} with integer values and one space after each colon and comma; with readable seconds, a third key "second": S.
{"hour": 3, "minute": 23}
